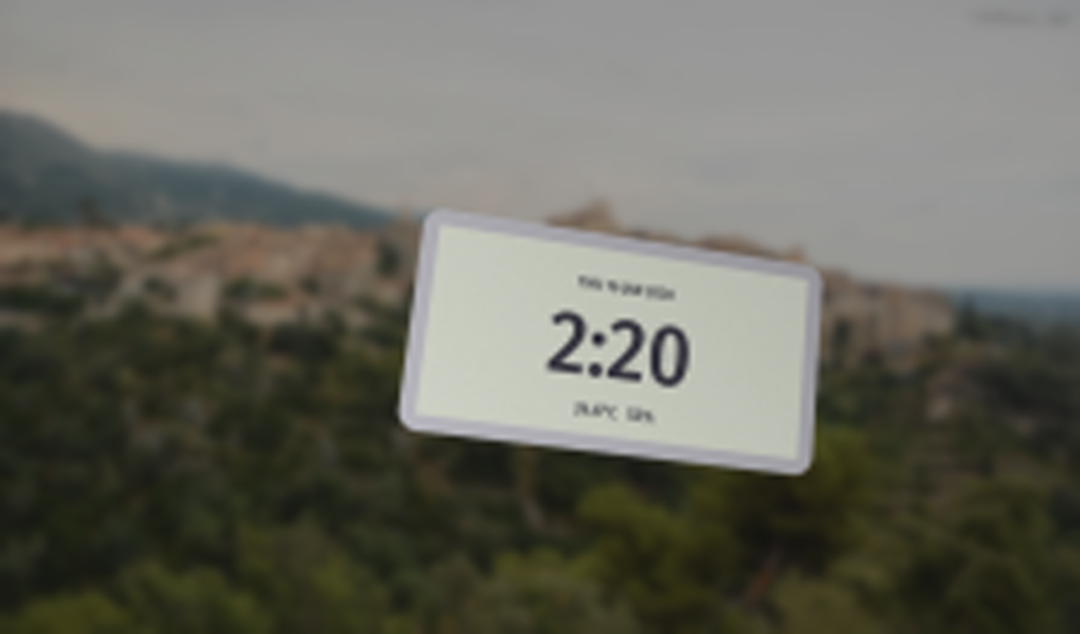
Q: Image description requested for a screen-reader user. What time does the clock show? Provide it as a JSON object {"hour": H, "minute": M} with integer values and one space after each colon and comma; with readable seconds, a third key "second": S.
{"hour": 2, "minute": 20}
